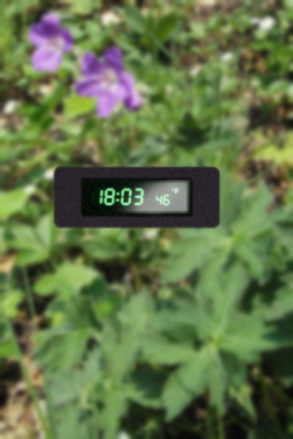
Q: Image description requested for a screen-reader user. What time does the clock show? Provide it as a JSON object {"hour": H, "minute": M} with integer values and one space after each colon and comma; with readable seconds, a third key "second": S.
{"hour": 18, "minute": 3}
